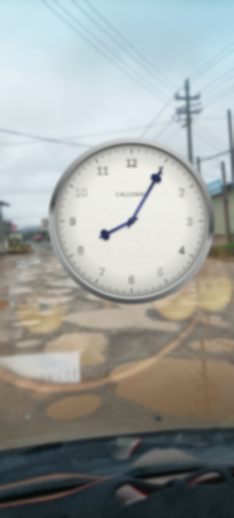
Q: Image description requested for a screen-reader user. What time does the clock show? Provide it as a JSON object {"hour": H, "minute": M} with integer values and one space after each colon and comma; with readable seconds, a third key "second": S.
{"hour": 8, "minute": 5}
